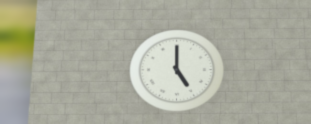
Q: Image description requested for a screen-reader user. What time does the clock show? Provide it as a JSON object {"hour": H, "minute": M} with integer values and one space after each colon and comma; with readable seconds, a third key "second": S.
{"hour": 5, "minute": 0}
